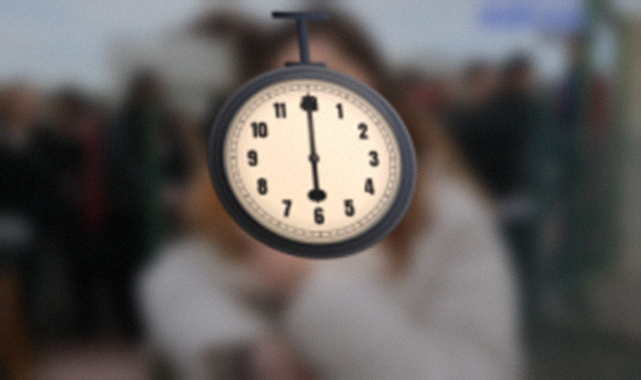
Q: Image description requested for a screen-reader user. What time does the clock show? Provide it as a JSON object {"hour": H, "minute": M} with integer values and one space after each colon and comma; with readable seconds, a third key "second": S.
{"hour": 6, "minute": 0}
